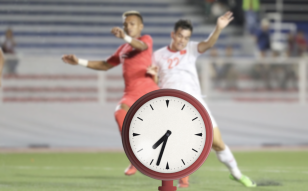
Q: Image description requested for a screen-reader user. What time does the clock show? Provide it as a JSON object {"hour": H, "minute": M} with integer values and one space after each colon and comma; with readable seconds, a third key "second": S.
{"hour": 7, "minute": 33}
